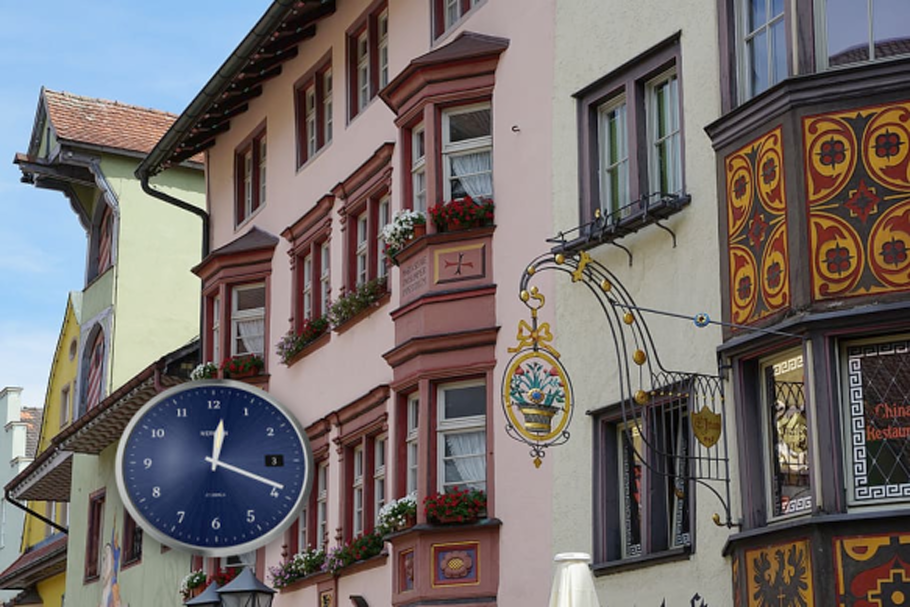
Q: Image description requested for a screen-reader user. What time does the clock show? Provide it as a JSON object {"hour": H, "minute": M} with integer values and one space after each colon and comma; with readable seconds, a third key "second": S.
{"hour": 12, "minute": 19}
